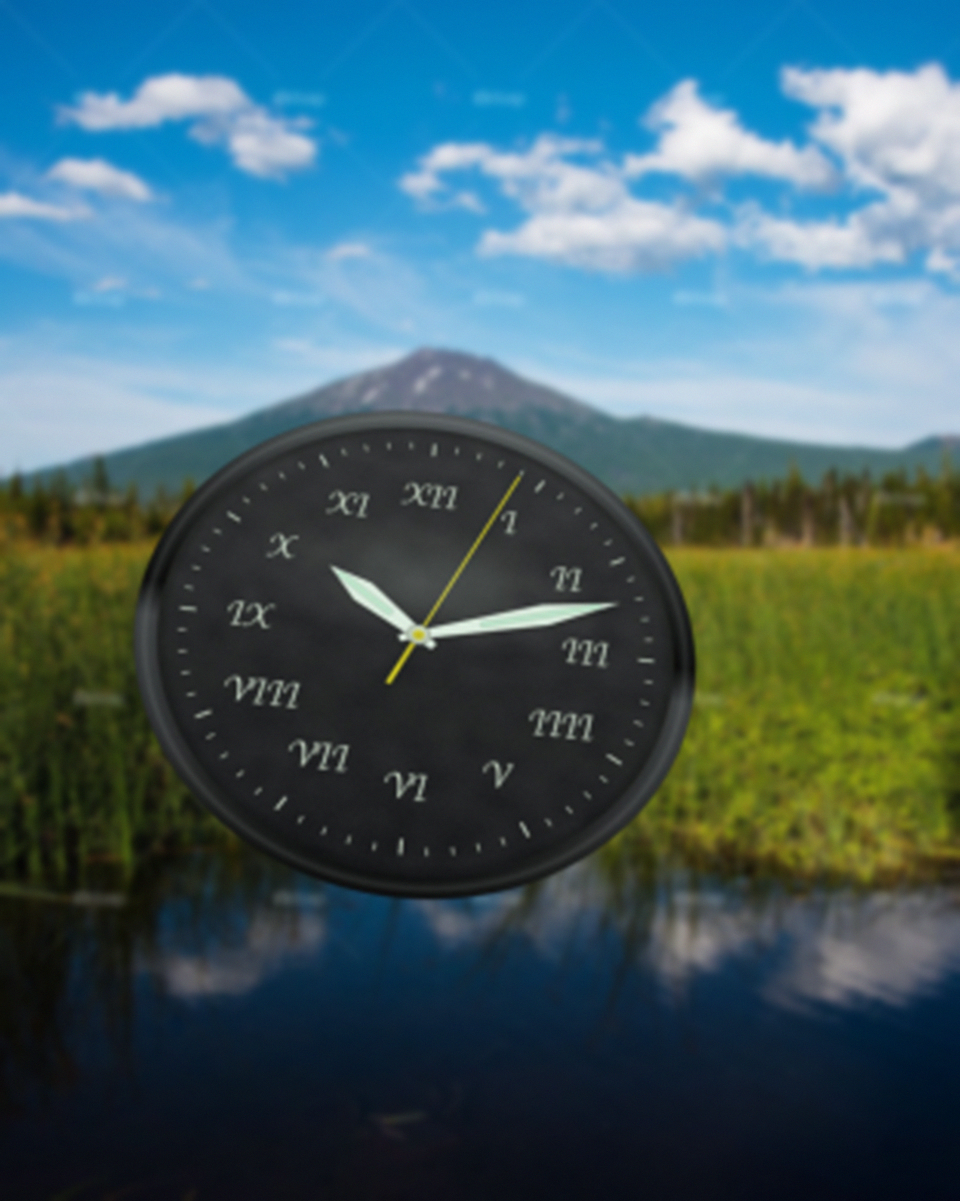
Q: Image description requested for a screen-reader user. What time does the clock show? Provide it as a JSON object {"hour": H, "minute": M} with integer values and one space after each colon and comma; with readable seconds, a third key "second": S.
{"hour": 10, "minute": 12, "second": 4}
